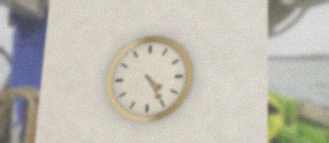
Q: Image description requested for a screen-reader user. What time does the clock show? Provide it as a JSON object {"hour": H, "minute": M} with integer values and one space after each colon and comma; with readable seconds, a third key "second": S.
{"hour": 4, "minute": 25}
